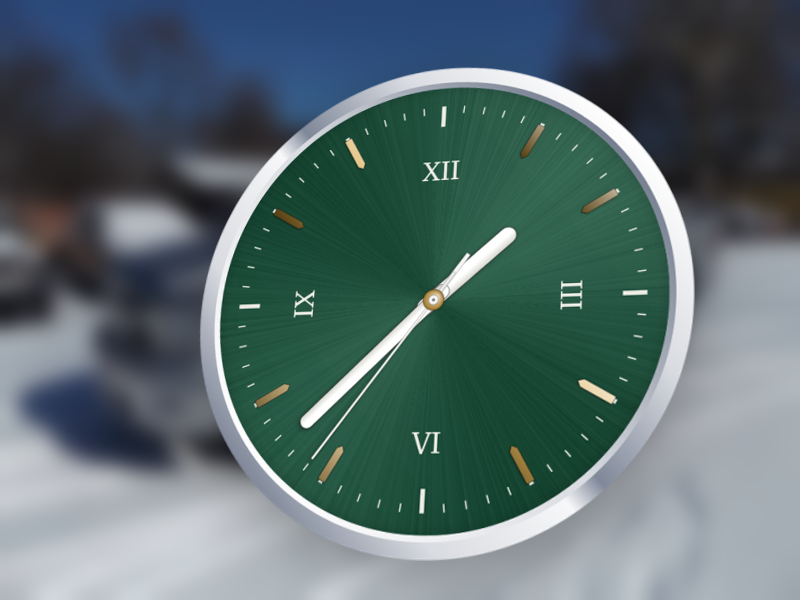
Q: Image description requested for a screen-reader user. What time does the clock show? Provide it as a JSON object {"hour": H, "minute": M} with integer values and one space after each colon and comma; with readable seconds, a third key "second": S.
{"hour": 1, "minute": 37, "second": 36}
